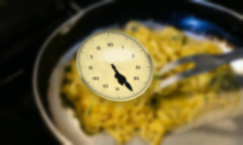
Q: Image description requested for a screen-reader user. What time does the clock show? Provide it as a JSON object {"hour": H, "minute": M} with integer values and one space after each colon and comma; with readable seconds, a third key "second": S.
{"hour": 5, "minute": 25}
